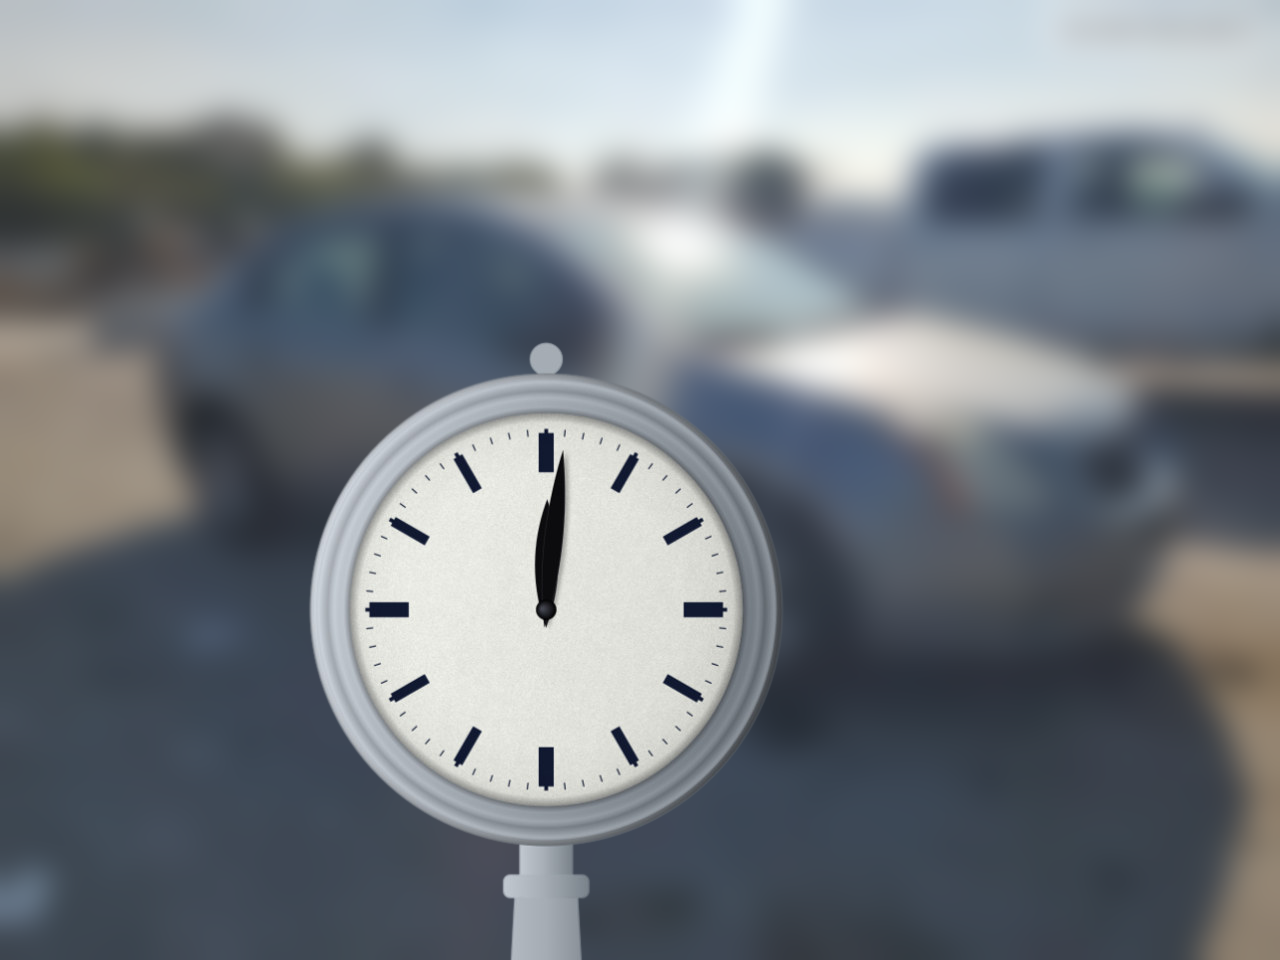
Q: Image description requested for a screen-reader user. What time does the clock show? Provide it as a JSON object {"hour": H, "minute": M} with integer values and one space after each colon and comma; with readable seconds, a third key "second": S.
{"hour": 12, "minute": 1}
